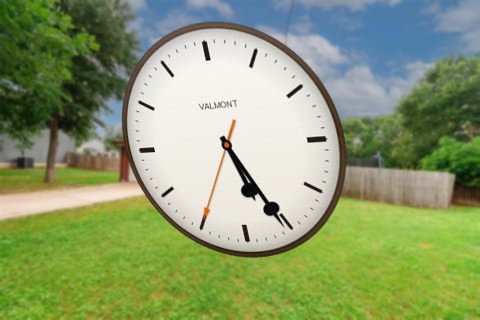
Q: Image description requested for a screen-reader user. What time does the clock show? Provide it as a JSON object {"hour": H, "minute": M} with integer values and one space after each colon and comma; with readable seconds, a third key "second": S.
{"hour": 5, "minute": 25, "second": 35}
